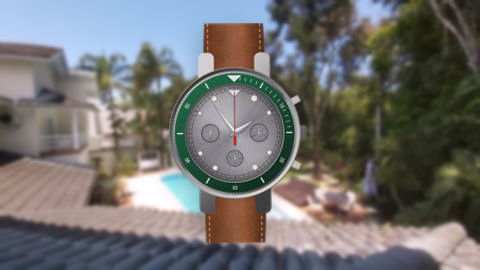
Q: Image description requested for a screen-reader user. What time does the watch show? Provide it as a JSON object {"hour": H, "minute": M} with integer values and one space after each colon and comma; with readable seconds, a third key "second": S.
{"hour": 1, "minute": 54}
